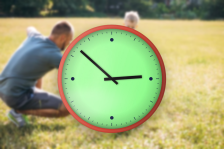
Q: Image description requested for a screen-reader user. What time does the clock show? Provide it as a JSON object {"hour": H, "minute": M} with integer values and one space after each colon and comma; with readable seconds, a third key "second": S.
{"hour": 2, "minute": 52}
